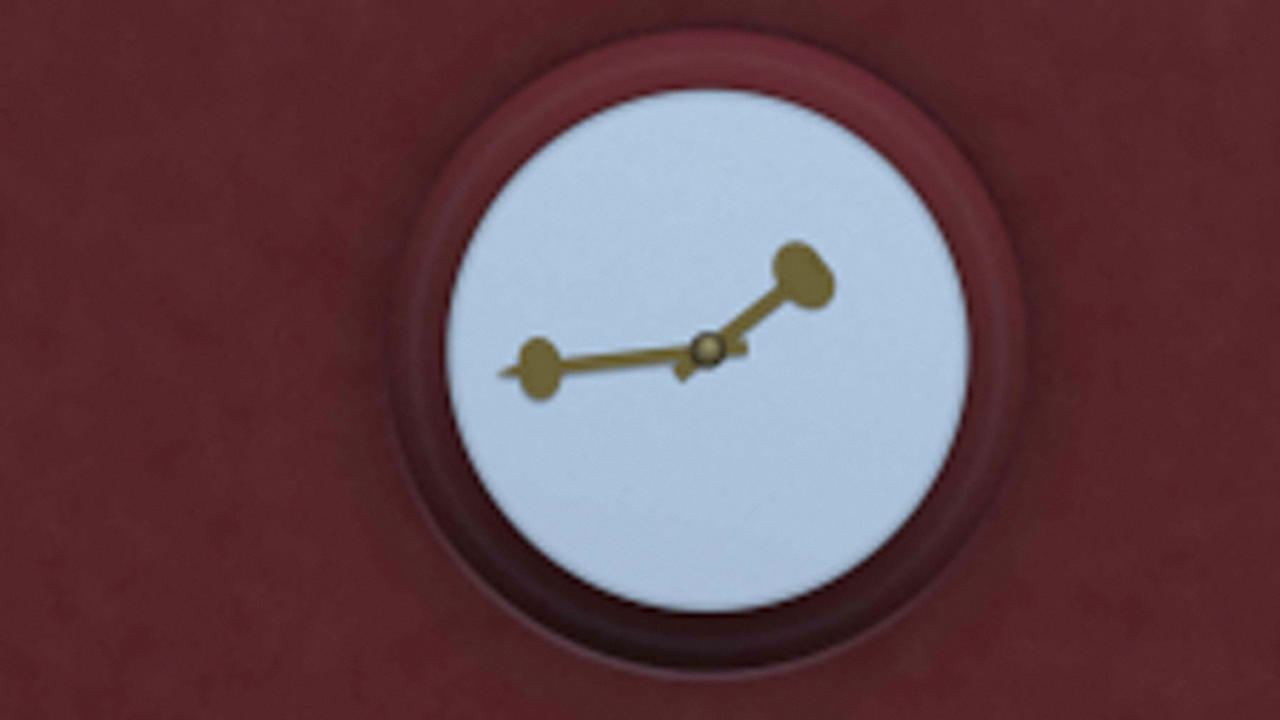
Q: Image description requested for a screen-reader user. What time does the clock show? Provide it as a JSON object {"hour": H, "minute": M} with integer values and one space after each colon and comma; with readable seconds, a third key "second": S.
{"hour": 1, "minute": 44}
